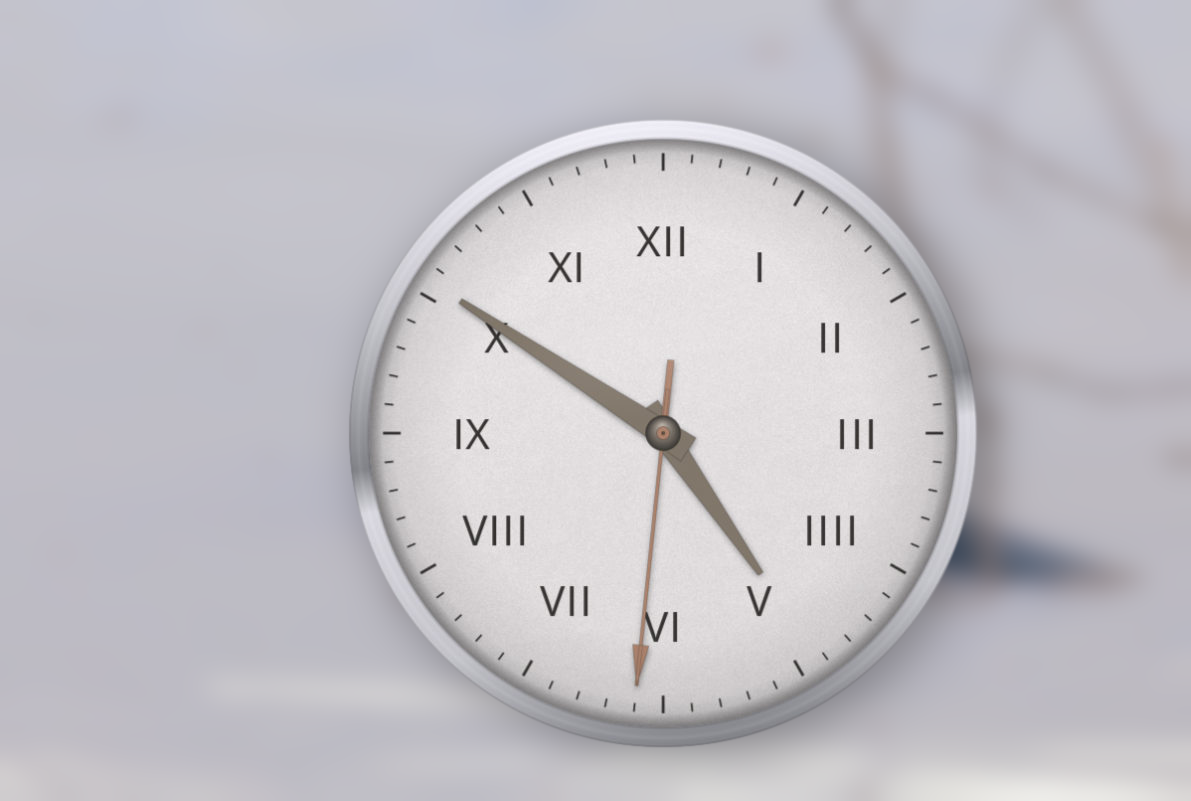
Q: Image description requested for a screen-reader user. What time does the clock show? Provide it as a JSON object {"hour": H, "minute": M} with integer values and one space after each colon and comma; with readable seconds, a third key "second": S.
{"hour": 4, "minute": 50, "second": 31}
